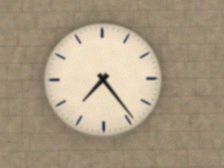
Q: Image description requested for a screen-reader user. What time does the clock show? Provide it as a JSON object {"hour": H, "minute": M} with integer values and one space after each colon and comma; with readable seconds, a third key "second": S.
{"hour": 7, "minute": 24}
